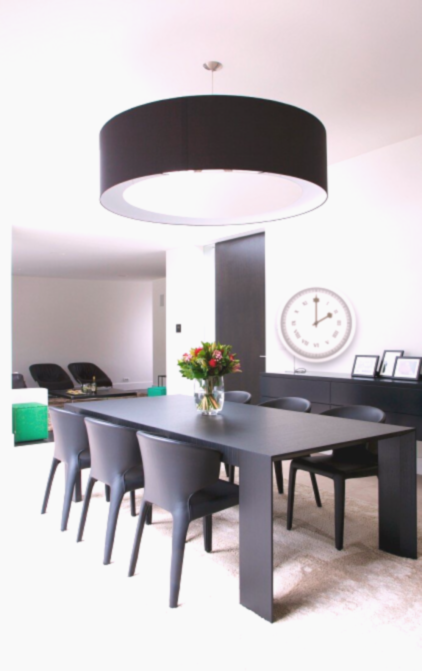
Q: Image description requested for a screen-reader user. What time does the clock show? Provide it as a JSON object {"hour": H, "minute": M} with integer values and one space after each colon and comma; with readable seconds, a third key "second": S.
{"hour": 2, "minute": 0}
